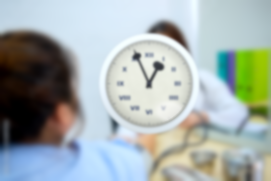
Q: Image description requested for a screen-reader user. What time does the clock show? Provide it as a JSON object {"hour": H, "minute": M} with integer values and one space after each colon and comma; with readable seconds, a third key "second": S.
{"hour": 12, "minute": 56}
